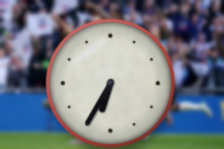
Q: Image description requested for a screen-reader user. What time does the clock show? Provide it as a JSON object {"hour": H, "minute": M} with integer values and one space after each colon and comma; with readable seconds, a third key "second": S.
{"hour": 6, "minute": 35}
